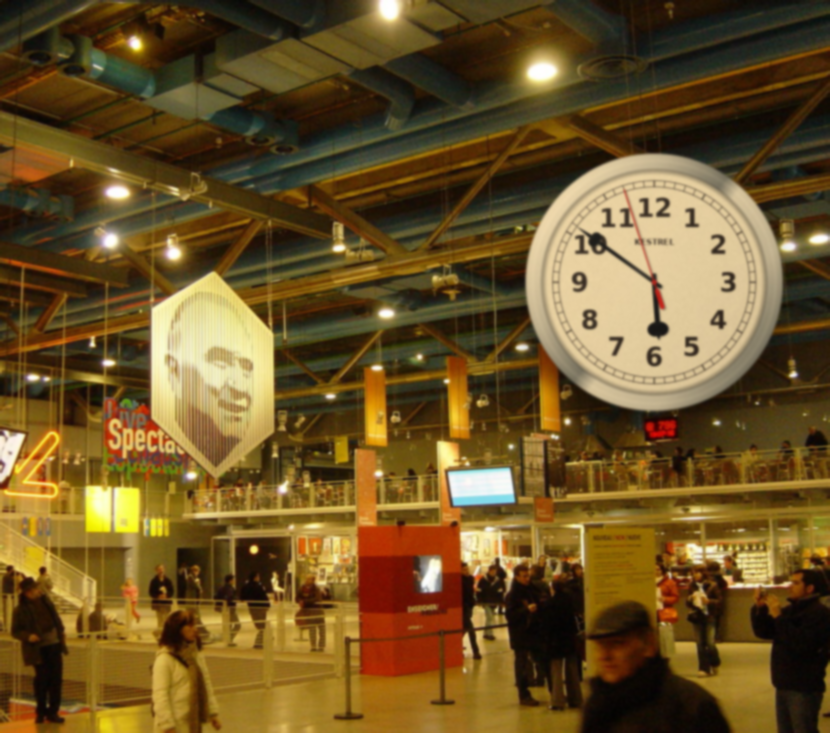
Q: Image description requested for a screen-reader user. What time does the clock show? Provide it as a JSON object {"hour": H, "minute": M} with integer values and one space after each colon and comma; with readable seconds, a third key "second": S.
{"hour": 5, "minute": 50, "second": 57}
